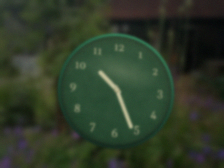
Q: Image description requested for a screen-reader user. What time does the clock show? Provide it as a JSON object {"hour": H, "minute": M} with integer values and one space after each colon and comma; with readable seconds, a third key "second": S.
{"hour": 10, "minute": 26}
